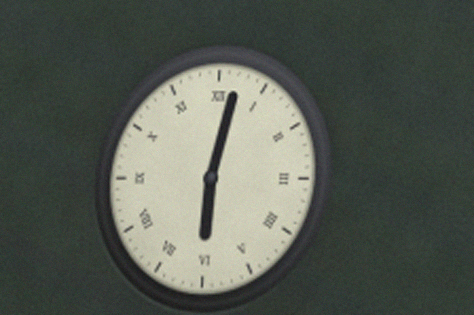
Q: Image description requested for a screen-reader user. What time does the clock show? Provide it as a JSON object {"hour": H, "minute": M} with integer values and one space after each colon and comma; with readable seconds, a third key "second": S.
{"hour": 6, "minute": 2}
